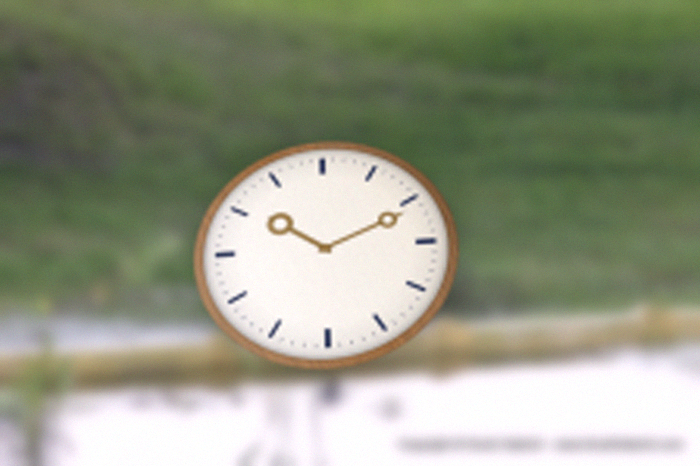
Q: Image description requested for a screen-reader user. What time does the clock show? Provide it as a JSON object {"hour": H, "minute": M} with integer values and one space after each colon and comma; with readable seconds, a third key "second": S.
{"hour": 10, "minute": 11}
